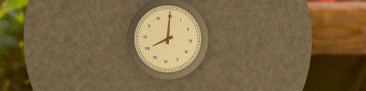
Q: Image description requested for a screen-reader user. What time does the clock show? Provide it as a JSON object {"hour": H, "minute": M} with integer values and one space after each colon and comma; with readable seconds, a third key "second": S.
{"hour": 8, "minute": 0}
